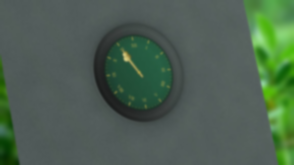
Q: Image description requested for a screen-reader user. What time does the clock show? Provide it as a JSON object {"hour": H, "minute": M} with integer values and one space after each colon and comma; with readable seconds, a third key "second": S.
{"hour": 10, "minute": 55}
